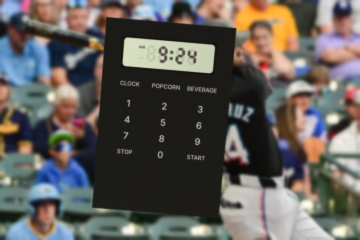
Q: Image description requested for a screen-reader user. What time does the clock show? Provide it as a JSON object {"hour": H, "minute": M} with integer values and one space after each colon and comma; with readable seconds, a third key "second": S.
{"hour": 9, "minute": 24}
